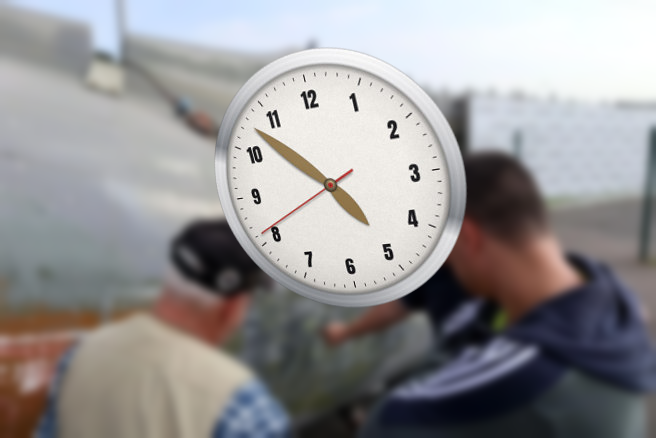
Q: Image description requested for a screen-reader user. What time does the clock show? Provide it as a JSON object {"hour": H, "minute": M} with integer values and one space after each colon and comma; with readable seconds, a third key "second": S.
{"hour": 4, "minute": 52, "second": 41}
